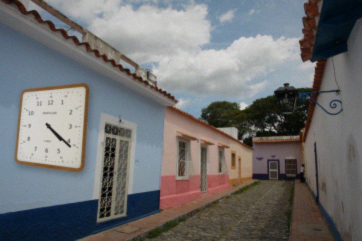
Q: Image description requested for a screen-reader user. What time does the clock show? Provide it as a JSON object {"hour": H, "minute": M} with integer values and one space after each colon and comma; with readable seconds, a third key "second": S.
{"hour": 4, "minute": 21}
